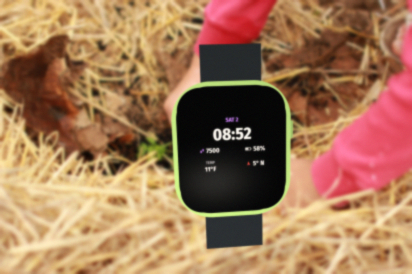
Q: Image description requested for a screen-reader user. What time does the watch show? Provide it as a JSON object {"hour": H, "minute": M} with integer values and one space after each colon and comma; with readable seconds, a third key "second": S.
{"hour": 8, "minute": 52}
